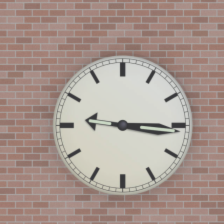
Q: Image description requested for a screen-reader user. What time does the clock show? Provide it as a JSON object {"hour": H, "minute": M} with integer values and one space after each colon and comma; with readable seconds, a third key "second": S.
{"hour": 9, "minute": 16}
